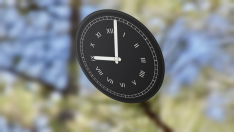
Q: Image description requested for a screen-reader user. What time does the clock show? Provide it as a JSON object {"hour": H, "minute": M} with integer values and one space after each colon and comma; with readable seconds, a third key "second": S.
{"hour": 9, "minute": 2}
